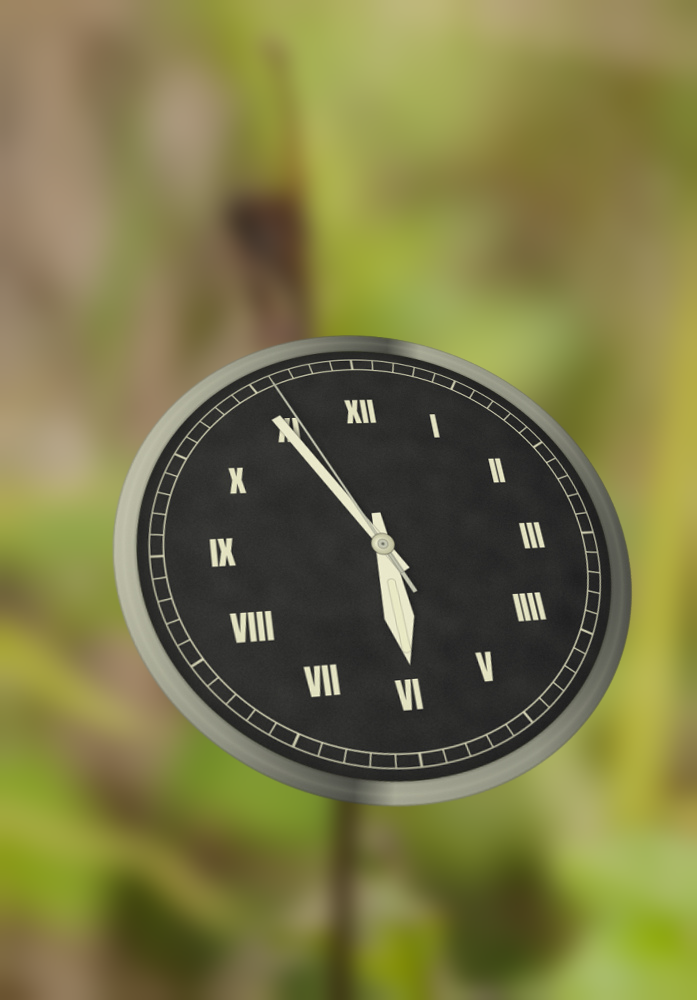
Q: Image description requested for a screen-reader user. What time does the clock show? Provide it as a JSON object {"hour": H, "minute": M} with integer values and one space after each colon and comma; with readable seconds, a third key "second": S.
{"hour": 5, "minute": 54, "second": 56}
